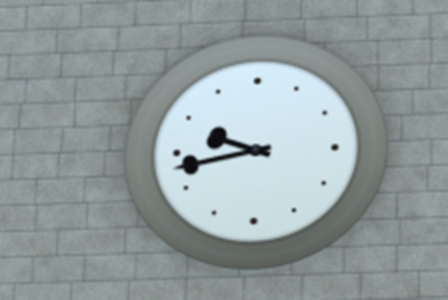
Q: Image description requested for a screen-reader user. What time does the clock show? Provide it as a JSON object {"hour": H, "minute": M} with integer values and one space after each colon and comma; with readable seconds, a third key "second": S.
{"hour": 9, "minute": 43}
